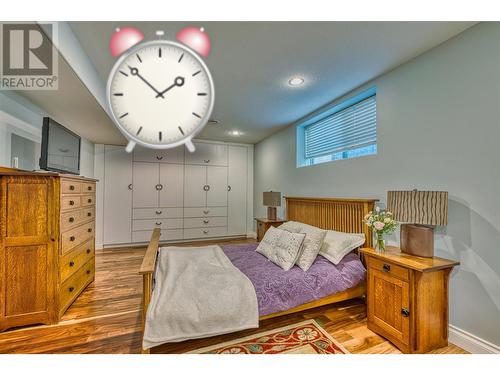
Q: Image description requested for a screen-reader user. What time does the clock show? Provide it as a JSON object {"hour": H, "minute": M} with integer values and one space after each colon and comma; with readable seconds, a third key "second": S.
{"hour": 1, "minute": 52}
